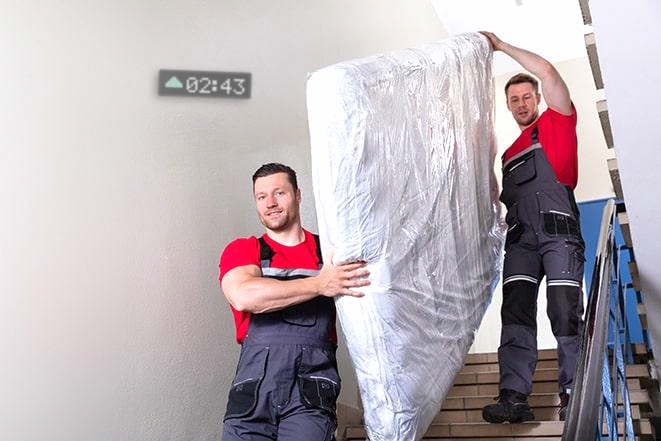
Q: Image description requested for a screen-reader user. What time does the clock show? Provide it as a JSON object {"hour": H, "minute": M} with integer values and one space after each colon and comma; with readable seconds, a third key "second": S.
{"hour": 2, "minute": 43}
